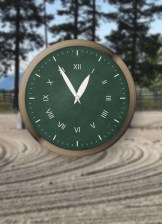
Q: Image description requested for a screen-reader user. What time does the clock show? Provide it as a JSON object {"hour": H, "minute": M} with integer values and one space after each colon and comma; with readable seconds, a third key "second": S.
{"hour": 12, "minute": 55}
